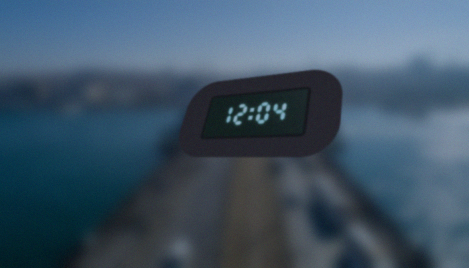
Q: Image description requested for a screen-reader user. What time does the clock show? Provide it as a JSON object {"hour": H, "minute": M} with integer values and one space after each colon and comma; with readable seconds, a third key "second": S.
{"hour": 12, "minute": 4}
